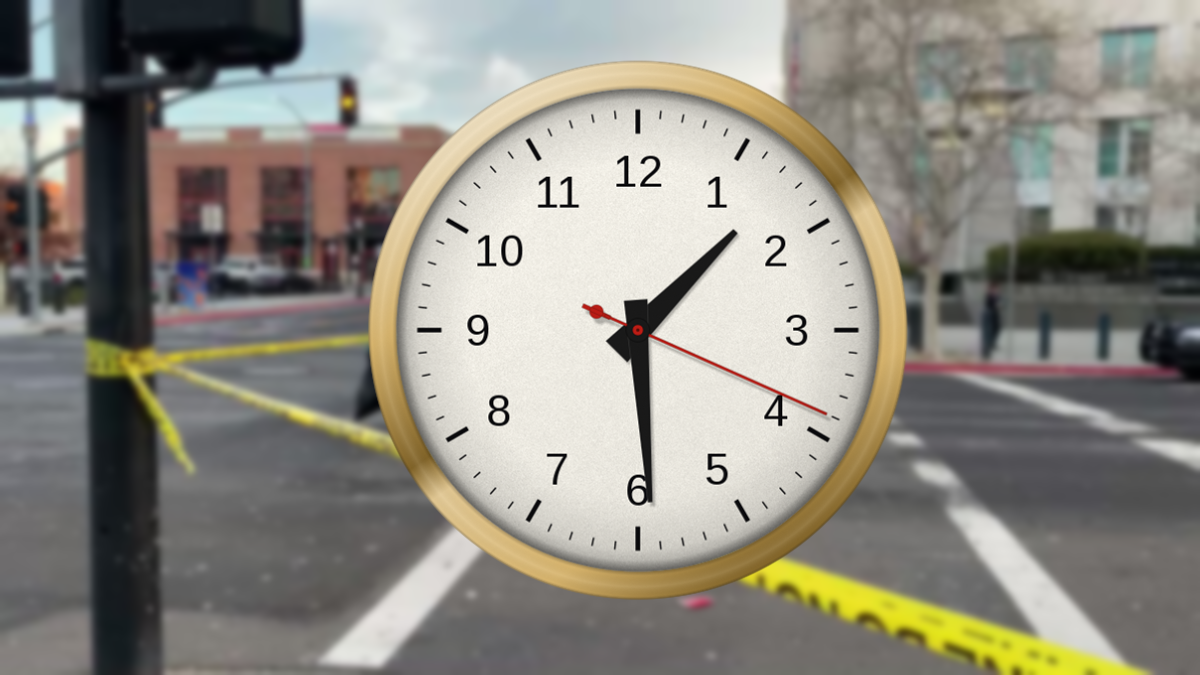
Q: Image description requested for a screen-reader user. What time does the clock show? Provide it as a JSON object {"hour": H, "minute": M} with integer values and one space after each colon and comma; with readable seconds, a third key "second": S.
{"hour": 1, "minute": 29, "second": 19}
